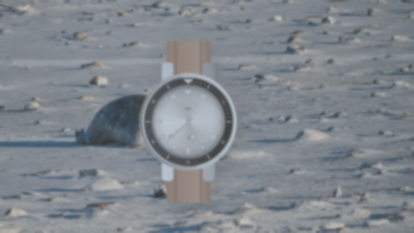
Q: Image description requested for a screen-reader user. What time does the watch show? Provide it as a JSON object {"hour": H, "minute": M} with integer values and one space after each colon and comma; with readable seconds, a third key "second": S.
{"hour": 5, "minute": 38}
